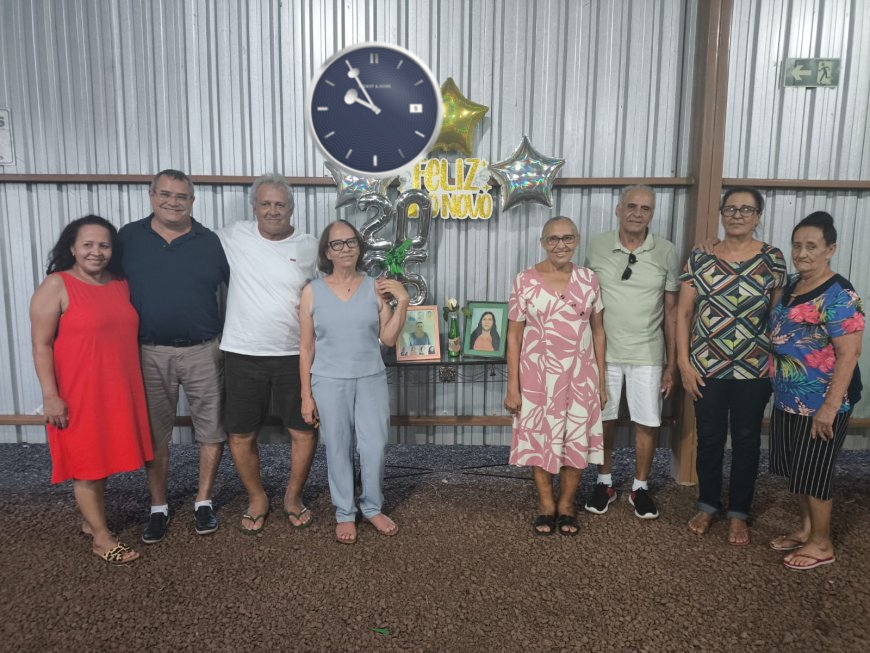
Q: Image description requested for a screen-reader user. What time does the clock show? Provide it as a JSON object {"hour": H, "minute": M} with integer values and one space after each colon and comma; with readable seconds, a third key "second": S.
{"hour": 9, "minute": 55}
